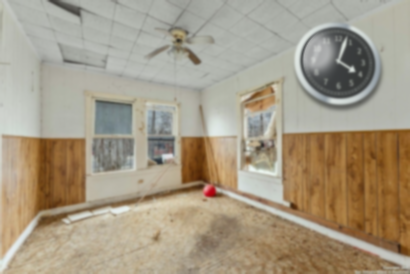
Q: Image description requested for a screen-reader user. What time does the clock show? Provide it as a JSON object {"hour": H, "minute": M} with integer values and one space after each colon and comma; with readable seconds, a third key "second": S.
{"hour": 4, "minute": 3}
